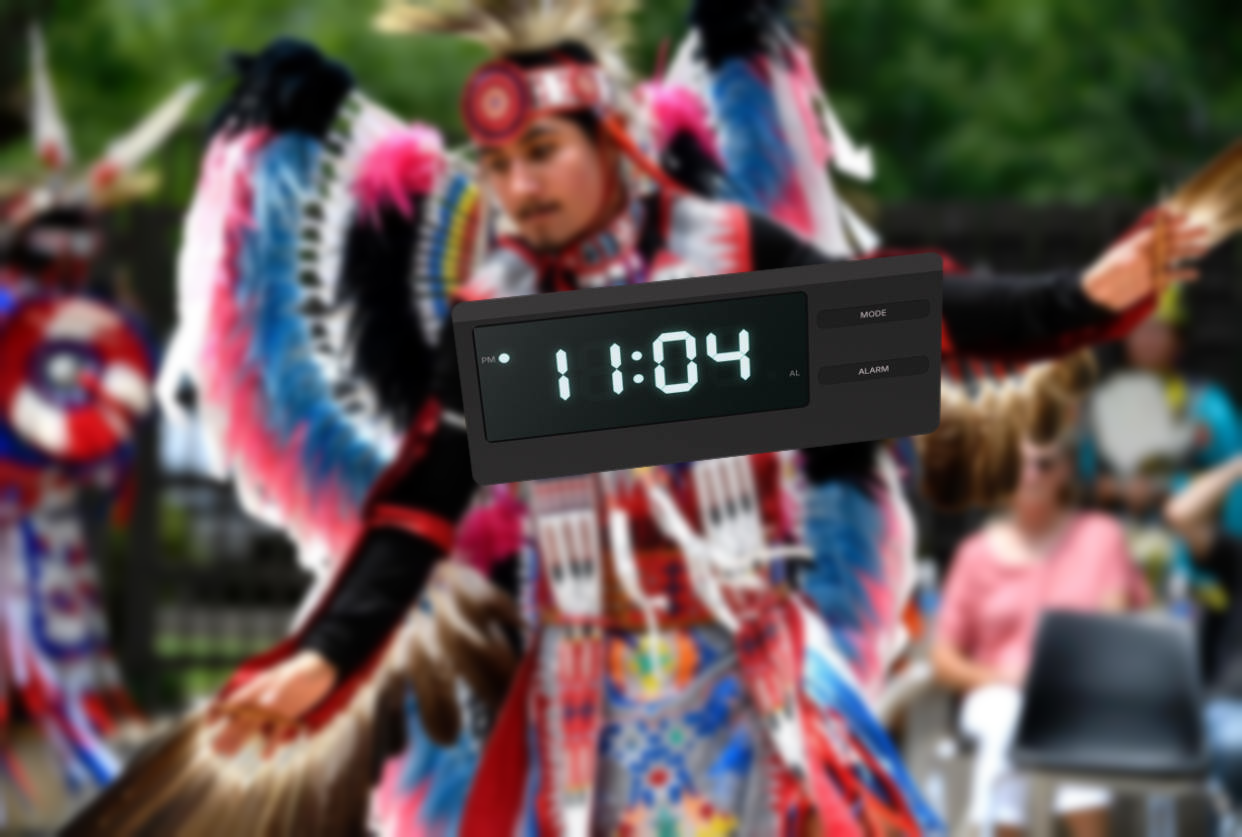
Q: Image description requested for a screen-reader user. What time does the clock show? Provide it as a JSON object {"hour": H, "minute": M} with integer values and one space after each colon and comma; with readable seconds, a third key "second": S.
{"hour": 11, "minute": 4}
